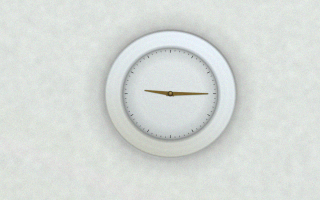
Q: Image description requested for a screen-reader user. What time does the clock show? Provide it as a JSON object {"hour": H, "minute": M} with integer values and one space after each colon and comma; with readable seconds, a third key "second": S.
{"hour": 9, "minute": 15}
